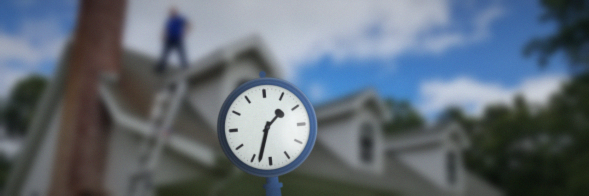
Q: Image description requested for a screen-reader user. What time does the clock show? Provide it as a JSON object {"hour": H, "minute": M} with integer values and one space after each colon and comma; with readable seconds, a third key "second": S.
{"hour": 1, "minute": 33}
